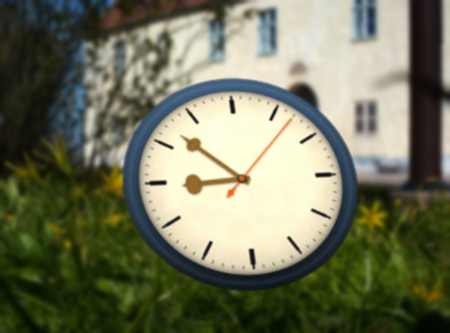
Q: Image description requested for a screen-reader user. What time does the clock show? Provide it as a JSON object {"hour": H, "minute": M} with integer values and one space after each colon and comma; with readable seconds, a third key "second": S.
{"hour": 8, "minute": 52, "second": 7}
